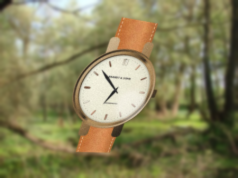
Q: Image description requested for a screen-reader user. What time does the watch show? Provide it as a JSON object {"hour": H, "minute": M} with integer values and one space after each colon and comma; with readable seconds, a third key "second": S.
{"hour": 6, "minute": 52}
